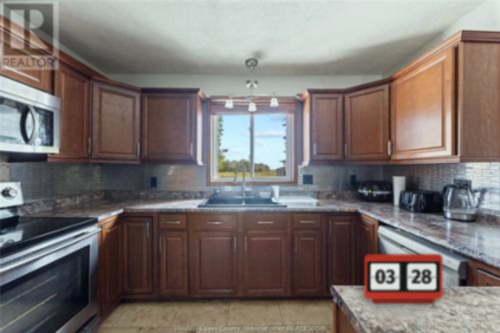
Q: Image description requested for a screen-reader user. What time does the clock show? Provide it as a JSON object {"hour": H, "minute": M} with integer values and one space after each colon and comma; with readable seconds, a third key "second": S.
{"hour": 3, "minute": 28}
